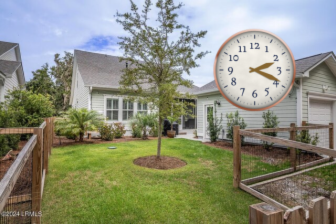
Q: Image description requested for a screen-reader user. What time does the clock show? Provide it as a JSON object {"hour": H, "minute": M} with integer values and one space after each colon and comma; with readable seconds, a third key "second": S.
{"hour": 2, "minute": 19}
